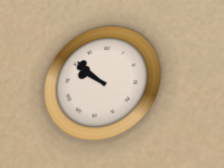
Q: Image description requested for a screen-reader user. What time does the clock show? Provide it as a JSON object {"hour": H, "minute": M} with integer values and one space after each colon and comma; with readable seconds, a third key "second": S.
{"hour": 9, "minute": 51}
